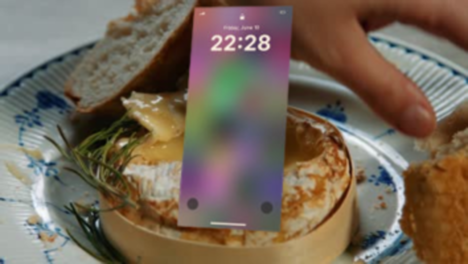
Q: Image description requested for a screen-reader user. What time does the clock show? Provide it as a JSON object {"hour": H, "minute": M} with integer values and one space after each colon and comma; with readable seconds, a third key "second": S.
{"hour": 22, "minute": 28}
